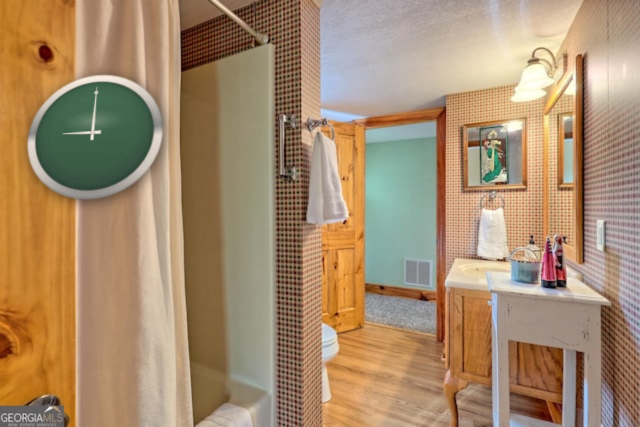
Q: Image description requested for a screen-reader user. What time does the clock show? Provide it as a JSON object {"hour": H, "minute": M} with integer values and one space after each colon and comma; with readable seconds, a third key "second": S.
{"hour": 9, "minute": 0}
